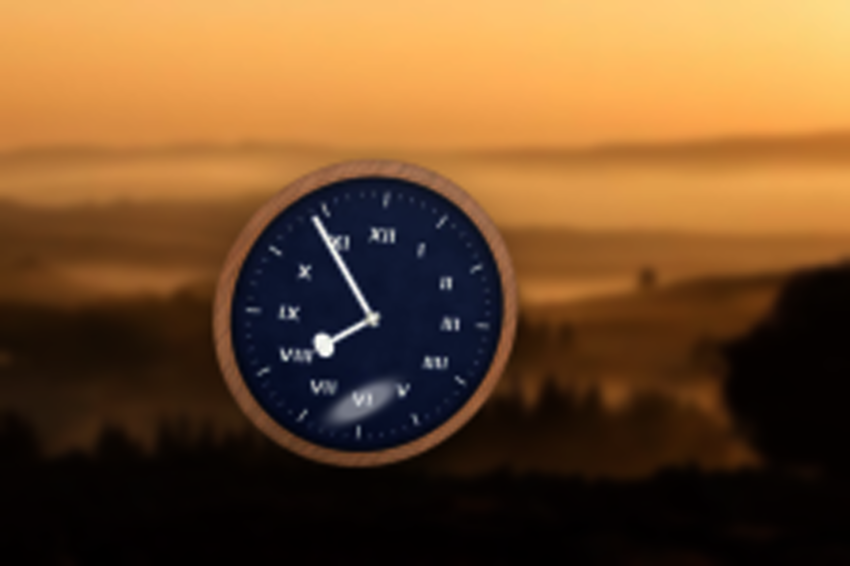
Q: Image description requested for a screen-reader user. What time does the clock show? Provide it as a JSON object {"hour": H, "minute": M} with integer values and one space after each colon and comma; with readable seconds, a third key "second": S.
{"hour": 7, "minute": 54}
